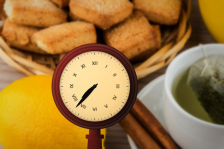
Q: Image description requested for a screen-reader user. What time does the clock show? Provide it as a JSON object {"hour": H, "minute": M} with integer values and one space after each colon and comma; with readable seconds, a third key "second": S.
{"hour": 7, "minute": 37}
